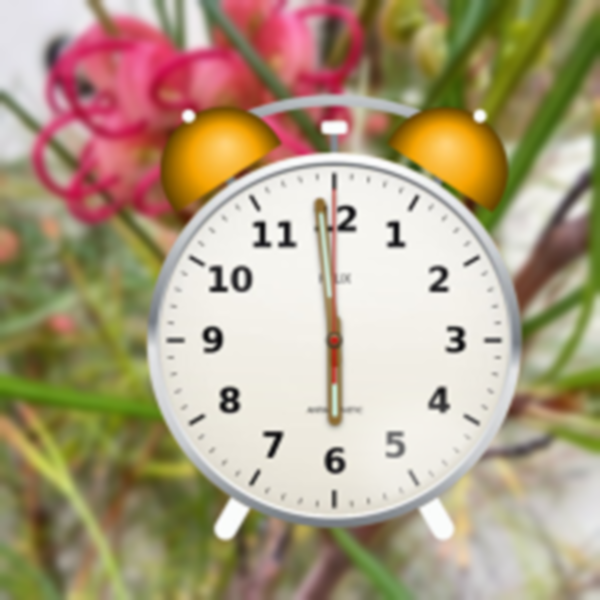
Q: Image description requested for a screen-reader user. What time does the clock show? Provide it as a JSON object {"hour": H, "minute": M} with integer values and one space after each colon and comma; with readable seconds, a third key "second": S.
{"hour": 5, "minute": 59, "second": 0}
